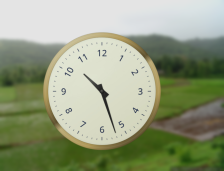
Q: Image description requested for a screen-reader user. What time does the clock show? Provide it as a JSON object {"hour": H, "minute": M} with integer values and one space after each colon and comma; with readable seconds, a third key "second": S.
{"hour": 10, "minute": 27}
